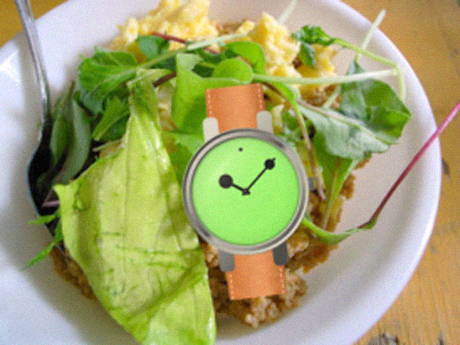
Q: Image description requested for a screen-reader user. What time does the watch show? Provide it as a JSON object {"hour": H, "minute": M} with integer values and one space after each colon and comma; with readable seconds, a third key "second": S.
{"hour": 10, "minute": 8}
